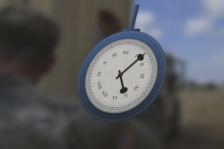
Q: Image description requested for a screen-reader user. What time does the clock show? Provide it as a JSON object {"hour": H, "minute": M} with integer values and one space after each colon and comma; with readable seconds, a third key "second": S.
{"hour": 5, "minute": 7}
